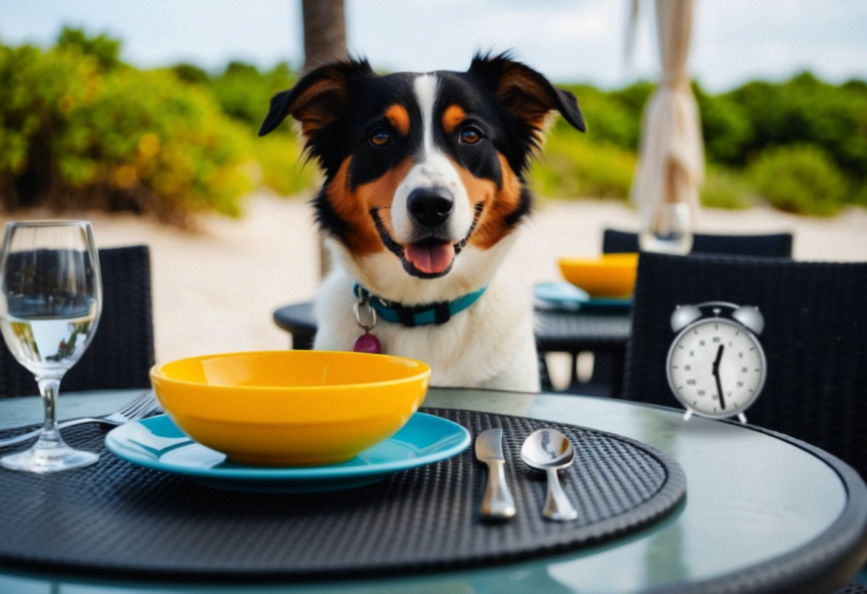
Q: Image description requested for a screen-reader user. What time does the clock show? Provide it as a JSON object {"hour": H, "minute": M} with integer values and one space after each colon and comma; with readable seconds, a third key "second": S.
{"hour": 12, "minute": 28}
